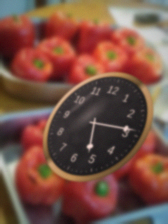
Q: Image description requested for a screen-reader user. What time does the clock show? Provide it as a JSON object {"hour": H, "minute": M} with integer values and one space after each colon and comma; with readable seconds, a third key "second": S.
{"hour": 5, "minute": 14}
